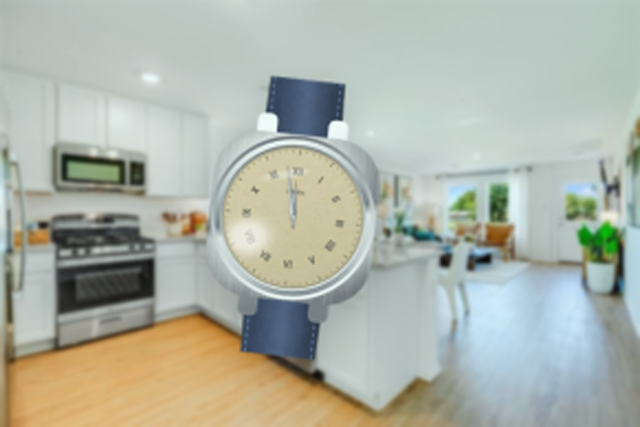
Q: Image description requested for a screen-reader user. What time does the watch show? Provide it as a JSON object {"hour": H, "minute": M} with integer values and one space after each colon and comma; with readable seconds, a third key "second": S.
{"hour": 11, "minute": 58}
